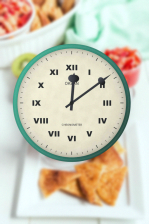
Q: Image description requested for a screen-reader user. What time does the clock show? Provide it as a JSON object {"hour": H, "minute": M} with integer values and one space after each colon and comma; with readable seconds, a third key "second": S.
{"hour": 12, "minute": 9}
